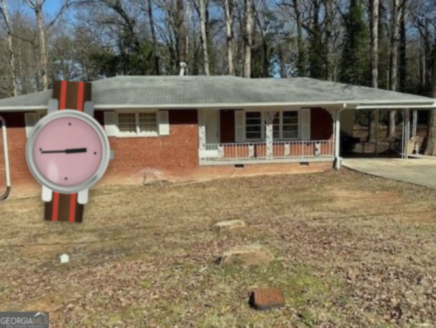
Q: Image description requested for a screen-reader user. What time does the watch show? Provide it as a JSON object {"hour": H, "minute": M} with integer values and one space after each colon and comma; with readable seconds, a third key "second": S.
{"hour": 2, "minute": 44}
